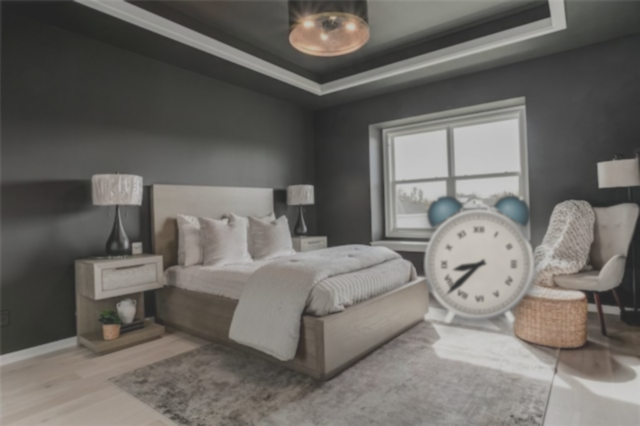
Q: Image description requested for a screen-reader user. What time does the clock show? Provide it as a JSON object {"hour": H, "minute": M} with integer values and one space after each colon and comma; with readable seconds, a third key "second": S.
{"hour": 8, "minute": 38}
